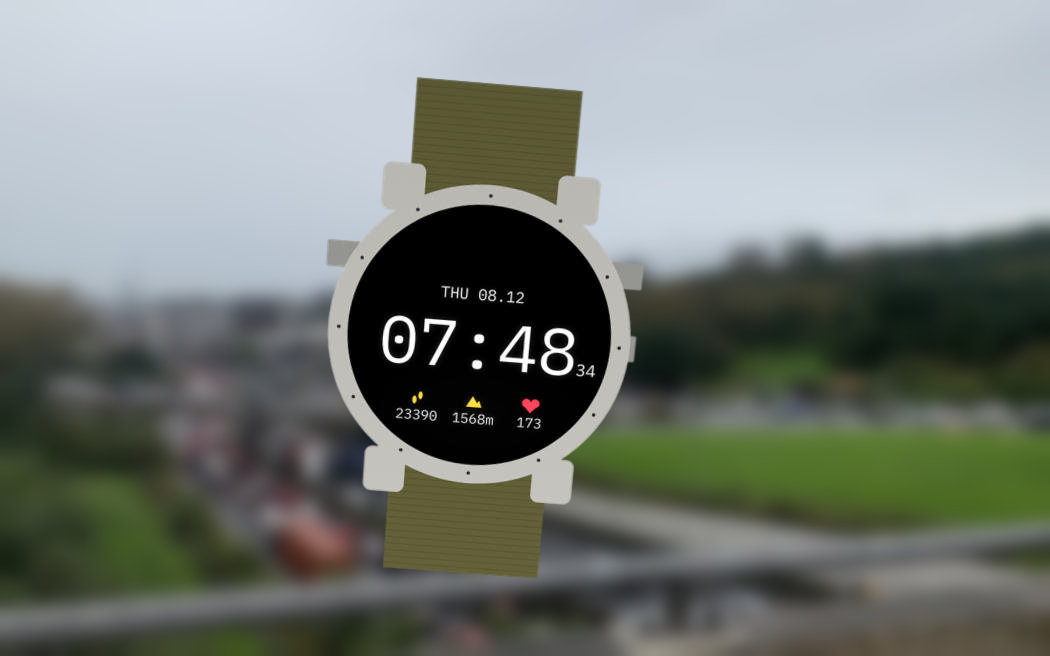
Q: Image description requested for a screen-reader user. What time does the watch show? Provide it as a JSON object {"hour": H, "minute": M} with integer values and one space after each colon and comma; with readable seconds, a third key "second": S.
{"hour": 7, "minute": 48, "second": 34}
